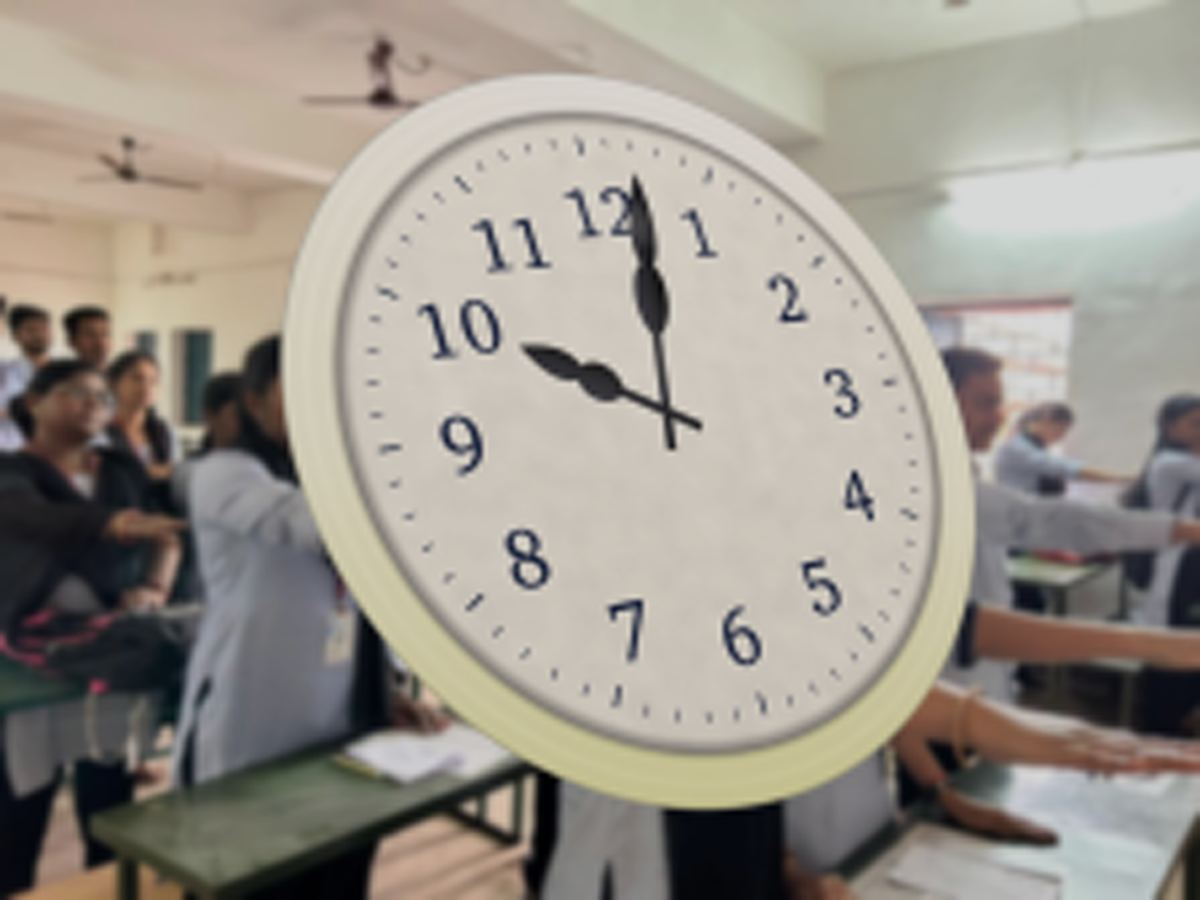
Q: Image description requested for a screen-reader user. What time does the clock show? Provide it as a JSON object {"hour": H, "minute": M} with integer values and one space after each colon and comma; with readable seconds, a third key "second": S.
{"hour": 10, "minute": 2}
